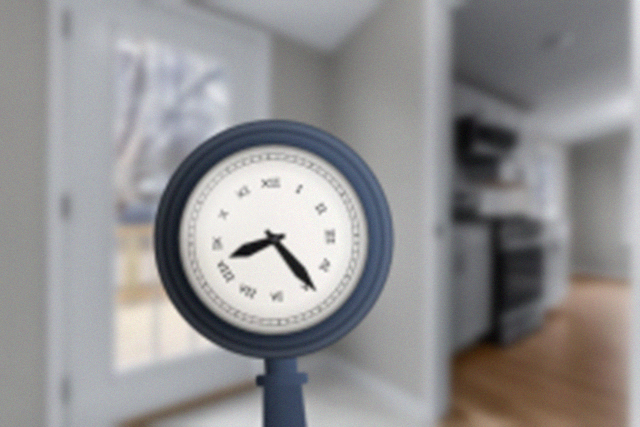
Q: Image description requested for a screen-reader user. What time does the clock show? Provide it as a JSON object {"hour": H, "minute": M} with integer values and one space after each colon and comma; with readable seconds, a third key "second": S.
{"hour": 8, "minute": 24}
